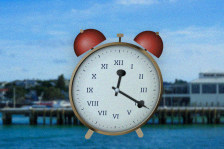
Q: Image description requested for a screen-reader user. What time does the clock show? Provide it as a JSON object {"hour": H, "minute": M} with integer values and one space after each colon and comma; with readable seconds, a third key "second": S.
{"hour": 12, "minute": 20}
